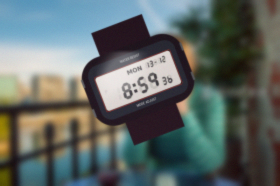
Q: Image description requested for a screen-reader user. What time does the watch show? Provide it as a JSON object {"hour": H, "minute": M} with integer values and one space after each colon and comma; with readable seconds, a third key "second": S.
{"hour": 8, "minute": 59}
